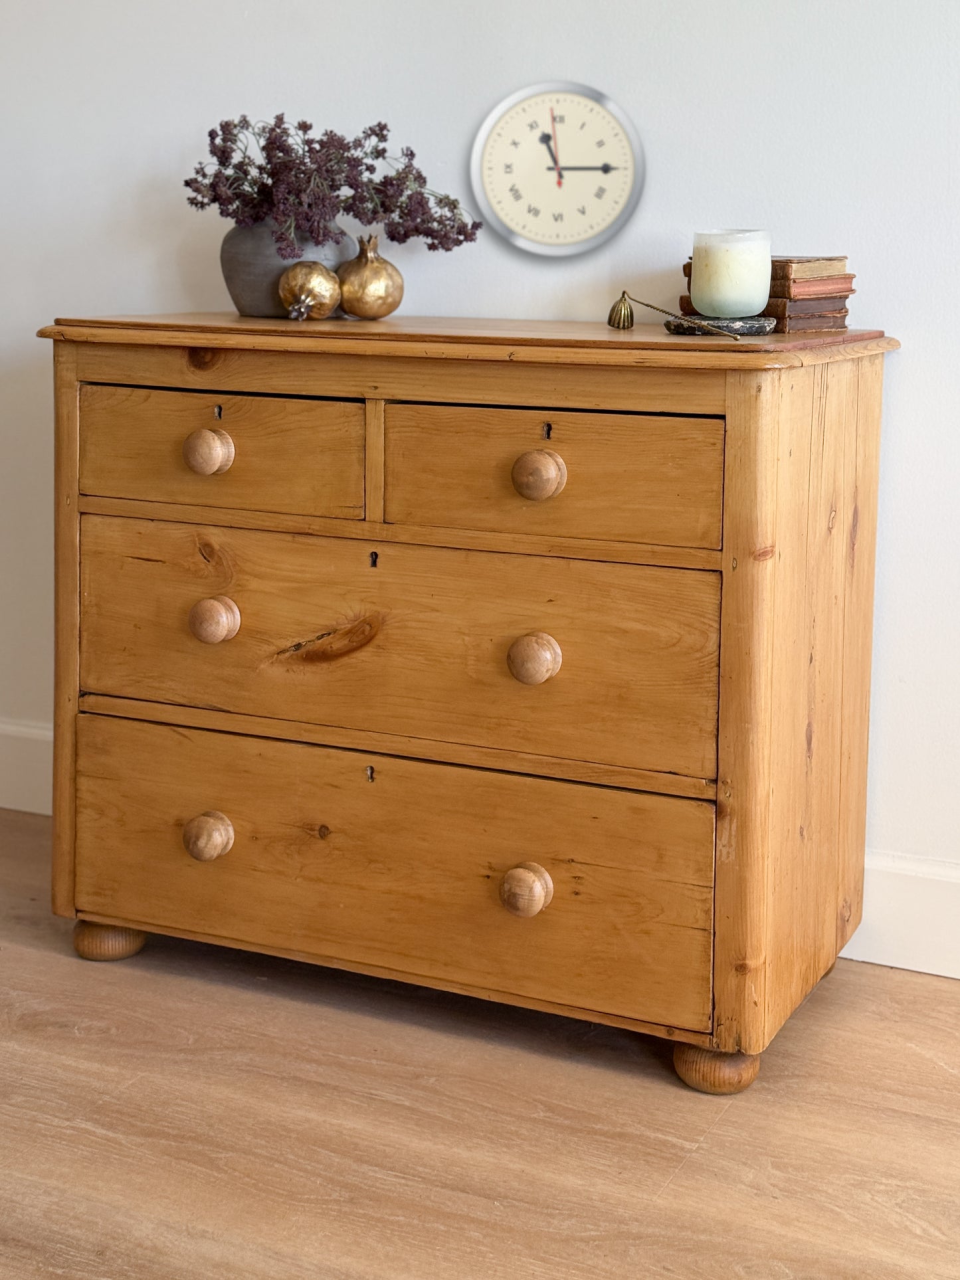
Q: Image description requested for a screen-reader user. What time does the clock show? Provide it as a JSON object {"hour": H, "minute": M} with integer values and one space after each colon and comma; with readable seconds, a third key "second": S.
{"hour": 11, "minute": 14, "second": 59}
